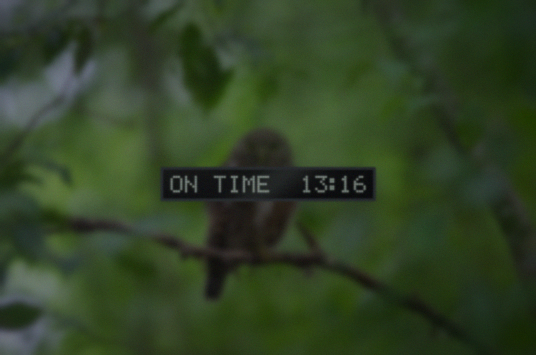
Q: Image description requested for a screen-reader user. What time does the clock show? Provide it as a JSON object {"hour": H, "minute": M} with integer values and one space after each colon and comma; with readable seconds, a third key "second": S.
{"hour": 13, "minute": 16}
